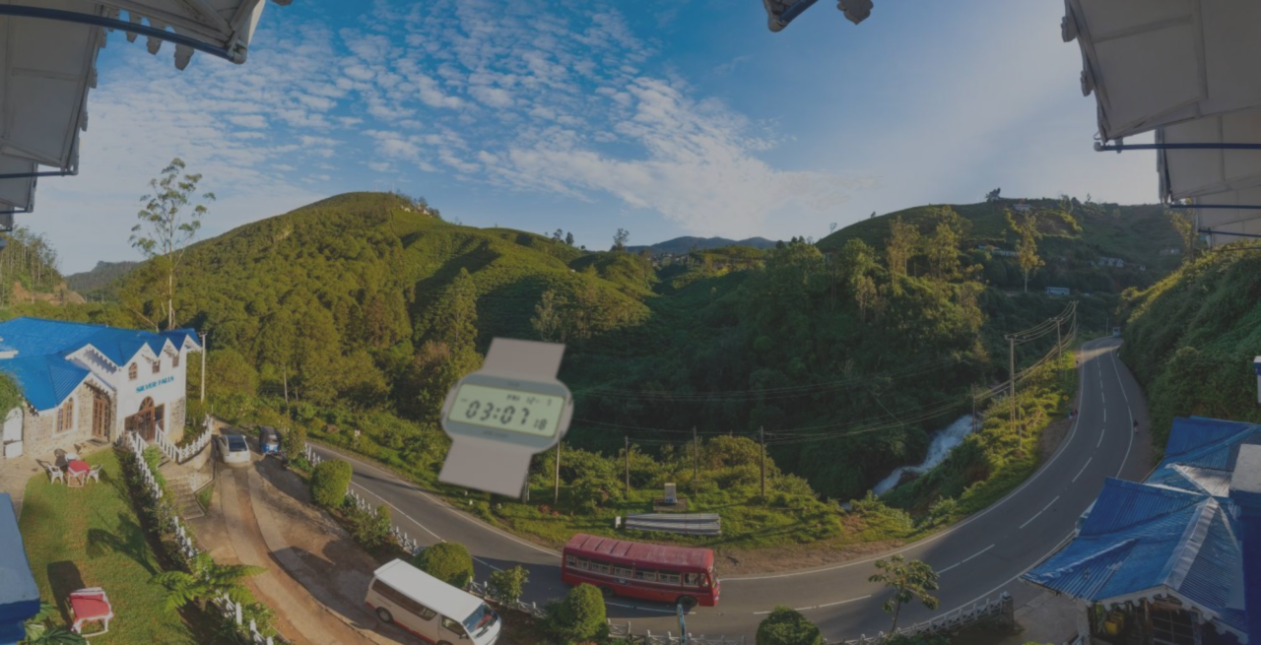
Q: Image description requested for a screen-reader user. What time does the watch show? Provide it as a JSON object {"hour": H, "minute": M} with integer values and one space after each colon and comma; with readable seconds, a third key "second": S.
{"hour": 3, "minute": 7}
